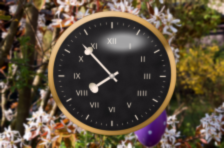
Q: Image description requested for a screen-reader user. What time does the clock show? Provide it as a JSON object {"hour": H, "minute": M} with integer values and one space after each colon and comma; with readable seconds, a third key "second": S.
{"hour": 7, "minute": 53}
